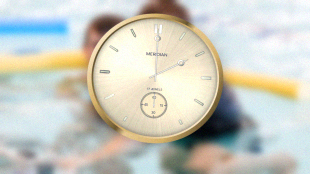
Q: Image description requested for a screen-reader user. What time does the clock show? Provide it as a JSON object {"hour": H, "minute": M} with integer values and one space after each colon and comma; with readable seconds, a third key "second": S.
{"hour": 2, "minute": 0}
